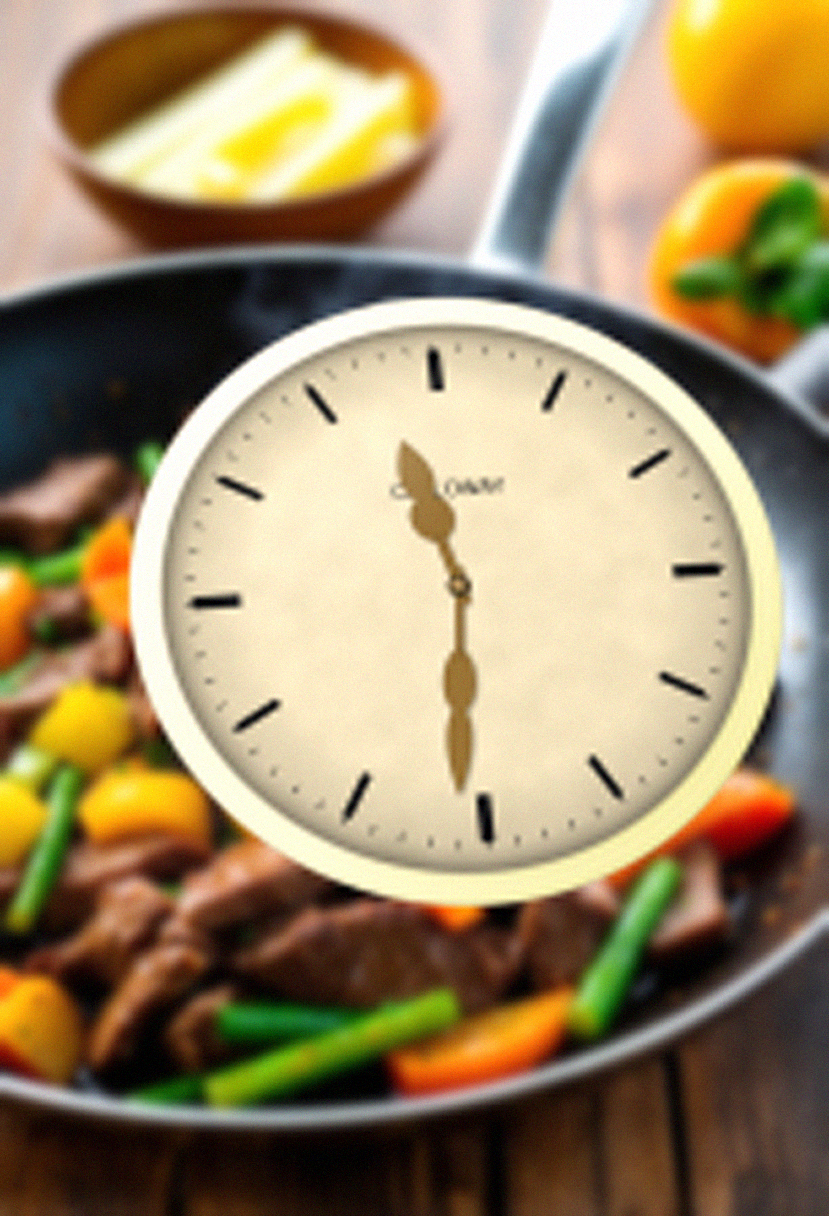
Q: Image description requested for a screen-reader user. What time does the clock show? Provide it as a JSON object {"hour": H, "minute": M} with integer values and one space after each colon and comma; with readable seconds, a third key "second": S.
{"hour": 11, "minute": 31}
